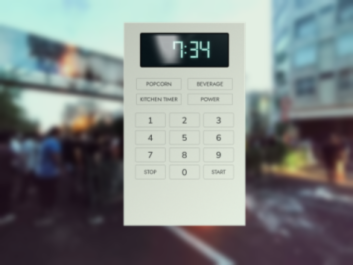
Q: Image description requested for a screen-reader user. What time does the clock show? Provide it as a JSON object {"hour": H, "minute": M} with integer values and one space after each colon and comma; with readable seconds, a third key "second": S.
{"hour": 7, "minute": 34}
